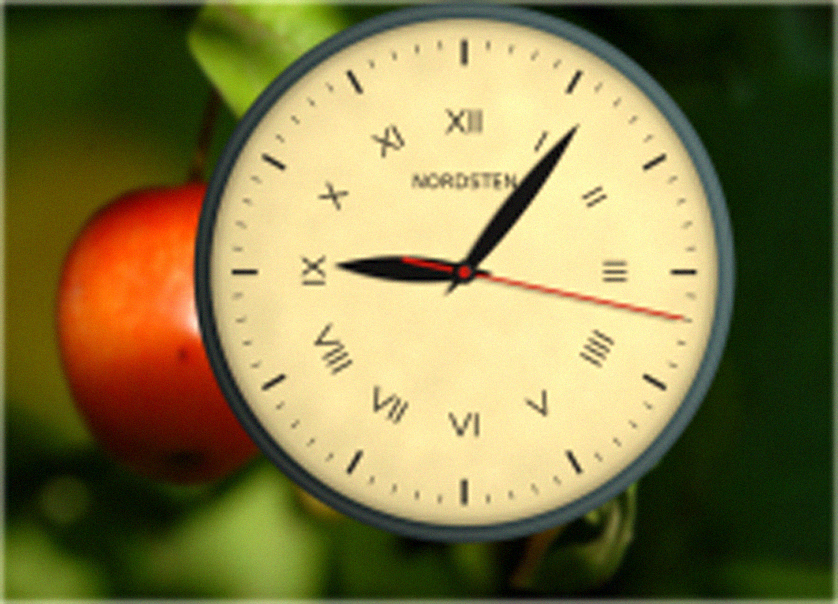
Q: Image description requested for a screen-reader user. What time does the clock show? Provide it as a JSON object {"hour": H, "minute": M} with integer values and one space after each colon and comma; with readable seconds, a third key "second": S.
{"hour": 9, "minute": 6, "second": 17}
